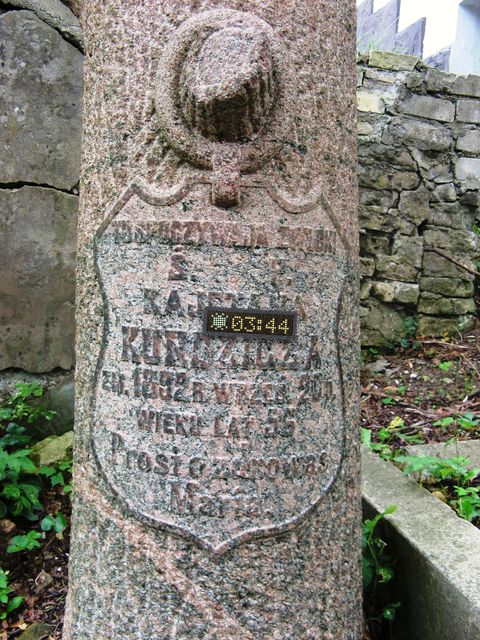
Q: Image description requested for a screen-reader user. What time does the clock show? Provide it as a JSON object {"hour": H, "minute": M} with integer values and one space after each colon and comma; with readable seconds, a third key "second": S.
{"hour": 3, "minute": 44}
